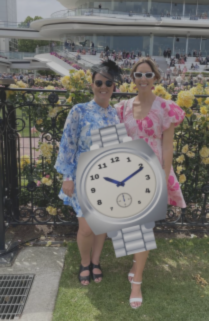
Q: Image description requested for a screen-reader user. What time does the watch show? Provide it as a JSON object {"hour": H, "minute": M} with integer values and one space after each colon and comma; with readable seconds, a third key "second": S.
{"hour": 10, "minute": 11}
